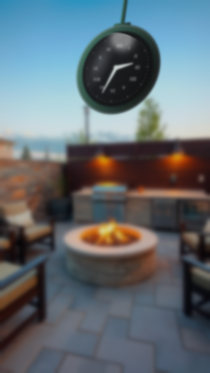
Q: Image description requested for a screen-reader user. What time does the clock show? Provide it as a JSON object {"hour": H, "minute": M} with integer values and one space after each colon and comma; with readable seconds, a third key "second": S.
{"hour": 2, "minute": 34}
